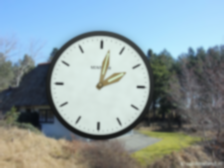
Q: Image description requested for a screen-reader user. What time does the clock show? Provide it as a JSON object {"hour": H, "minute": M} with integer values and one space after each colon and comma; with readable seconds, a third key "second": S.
{"hour": 2, "minute": 2}
